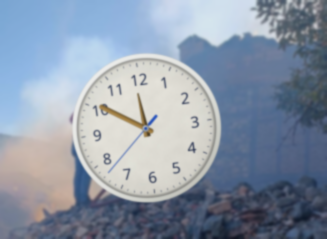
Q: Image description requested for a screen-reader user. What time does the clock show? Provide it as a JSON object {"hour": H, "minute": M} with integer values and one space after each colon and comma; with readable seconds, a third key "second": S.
{"hour": 11, "minute": 50, "second": 38}
